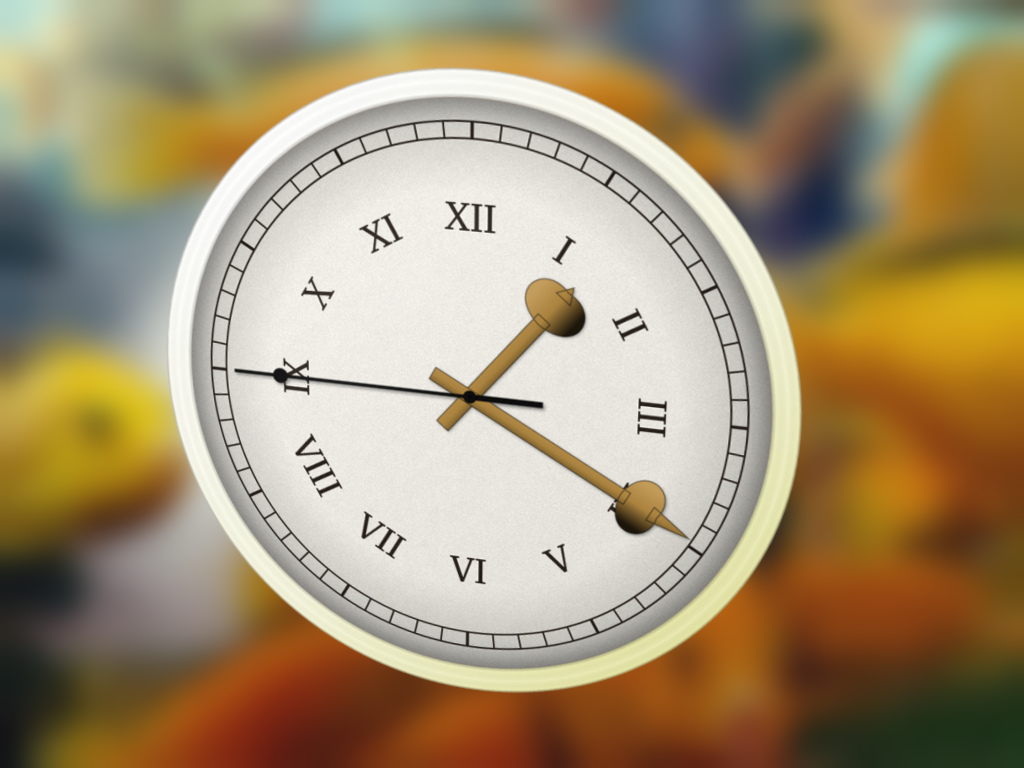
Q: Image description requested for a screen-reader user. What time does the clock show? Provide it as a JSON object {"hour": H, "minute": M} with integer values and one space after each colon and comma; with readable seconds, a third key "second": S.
{"hour": 1, "minute": 19, "second": 45}
